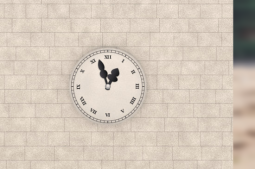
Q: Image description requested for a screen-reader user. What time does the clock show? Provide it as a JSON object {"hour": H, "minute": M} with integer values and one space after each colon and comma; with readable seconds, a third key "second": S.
{"hour": 12, "minute": 57}
